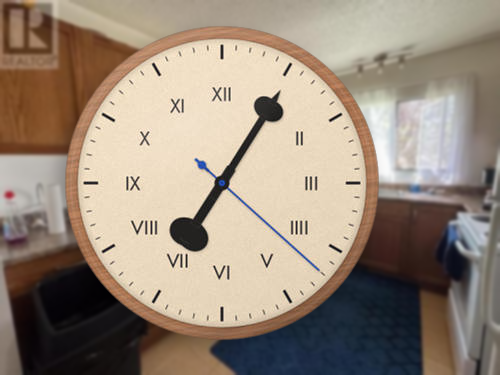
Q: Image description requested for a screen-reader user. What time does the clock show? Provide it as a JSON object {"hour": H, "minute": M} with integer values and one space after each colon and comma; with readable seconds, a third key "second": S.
{"hour": 7, "minute": 5, "second": 22}
